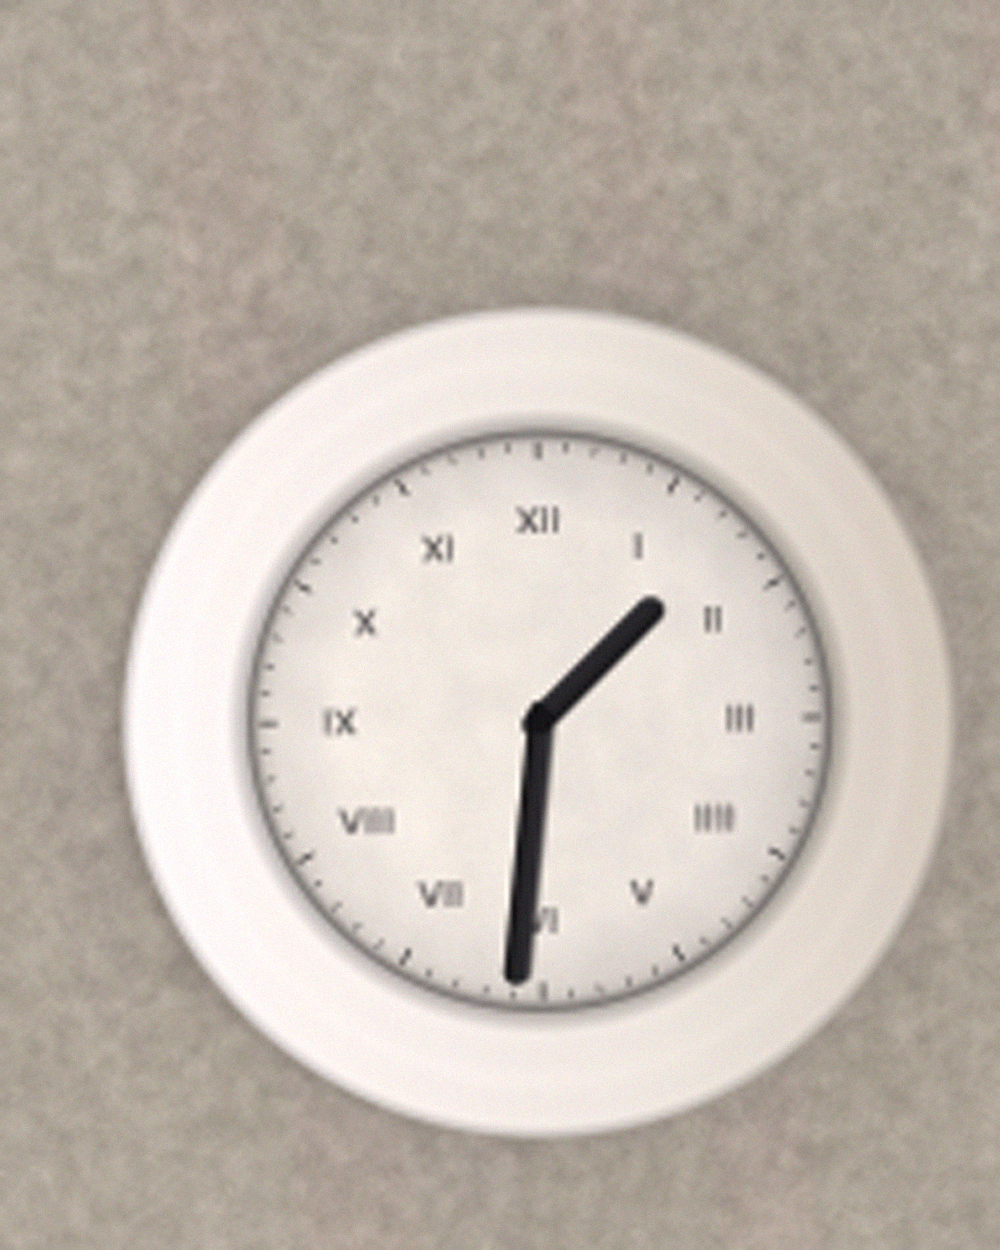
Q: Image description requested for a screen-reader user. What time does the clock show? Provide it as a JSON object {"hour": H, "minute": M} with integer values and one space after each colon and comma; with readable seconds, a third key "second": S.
{"hour": 1, "minute": 31}
